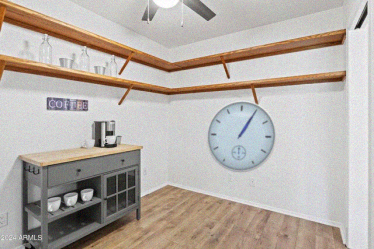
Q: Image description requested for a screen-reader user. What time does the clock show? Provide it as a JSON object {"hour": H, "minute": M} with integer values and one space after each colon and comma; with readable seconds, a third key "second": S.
{"hour": 1, "minute": 5}
